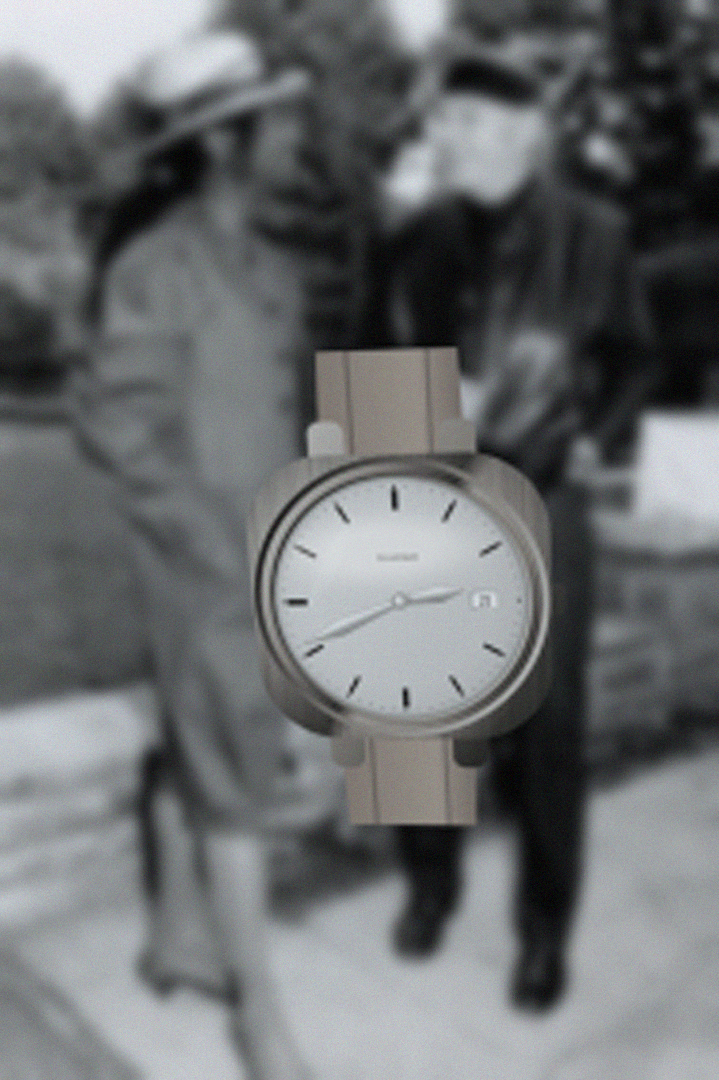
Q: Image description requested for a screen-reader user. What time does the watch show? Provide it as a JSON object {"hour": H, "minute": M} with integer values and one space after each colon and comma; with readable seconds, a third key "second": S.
{"hour": 2, "minute": 41}
